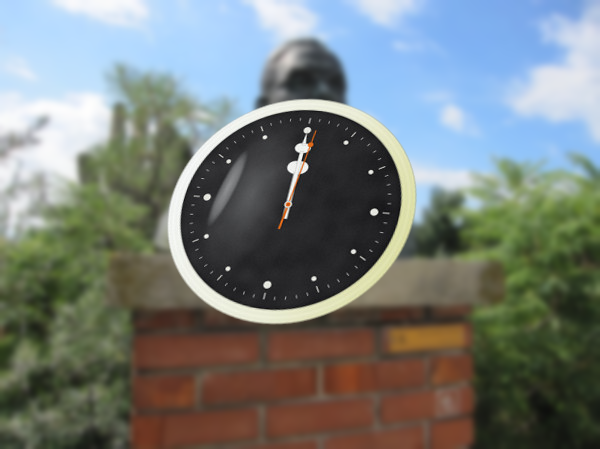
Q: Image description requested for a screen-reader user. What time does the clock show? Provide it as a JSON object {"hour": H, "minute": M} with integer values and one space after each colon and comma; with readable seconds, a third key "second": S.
{"hour": 12, "minute": 0, "second": 1}
